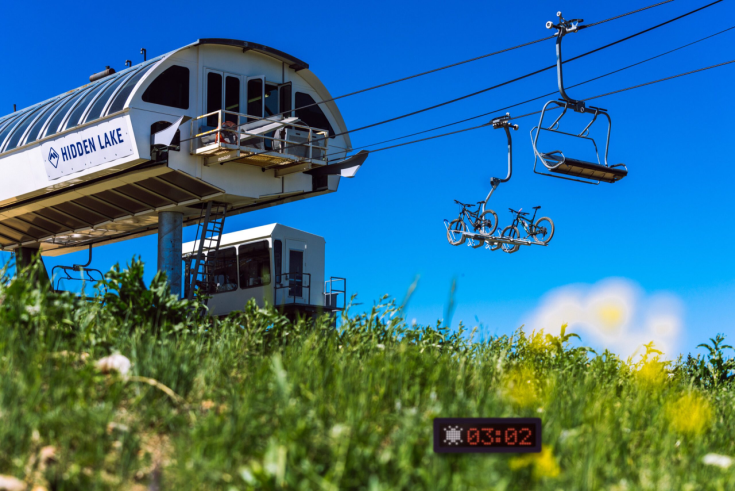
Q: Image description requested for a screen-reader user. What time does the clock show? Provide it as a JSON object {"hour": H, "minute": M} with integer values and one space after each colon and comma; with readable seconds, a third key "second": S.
{"hour": 3, "minute": 2}
